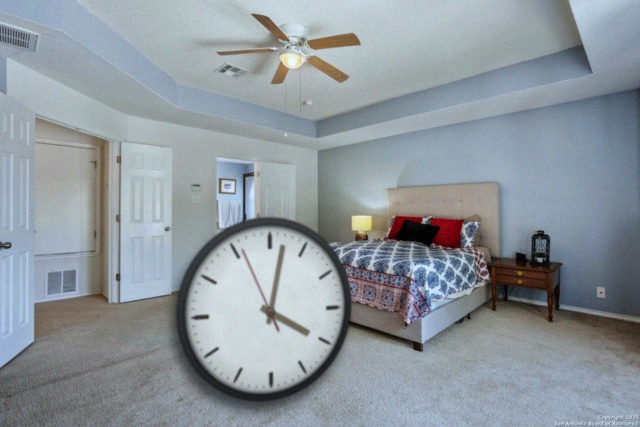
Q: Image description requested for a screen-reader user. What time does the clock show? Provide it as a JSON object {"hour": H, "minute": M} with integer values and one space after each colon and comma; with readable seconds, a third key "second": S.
{"hour": 4, "minute": 1, "second": 56}
